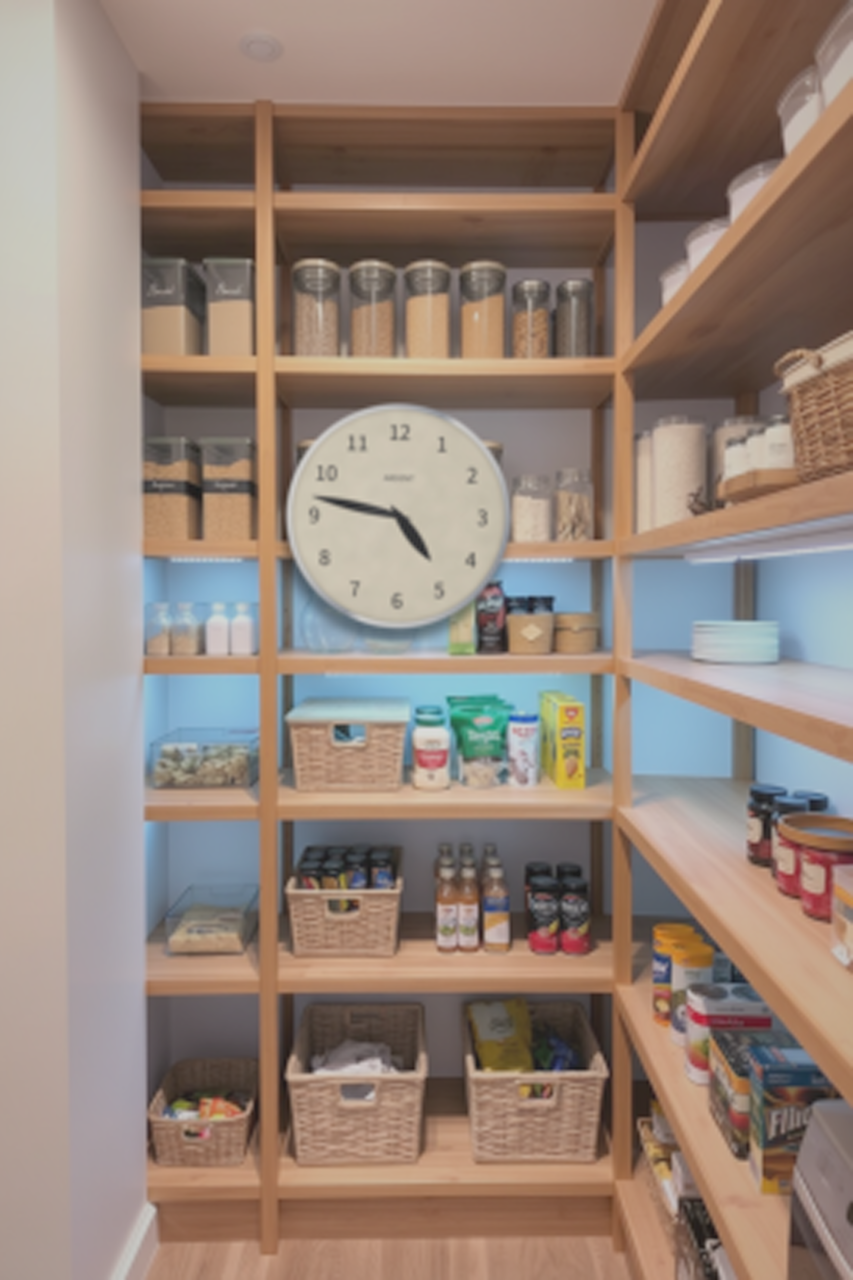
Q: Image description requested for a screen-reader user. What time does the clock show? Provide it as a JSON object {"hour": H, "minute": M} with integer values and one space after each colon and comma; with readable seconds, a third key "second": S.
{"hour": 4, "minute": 47}
